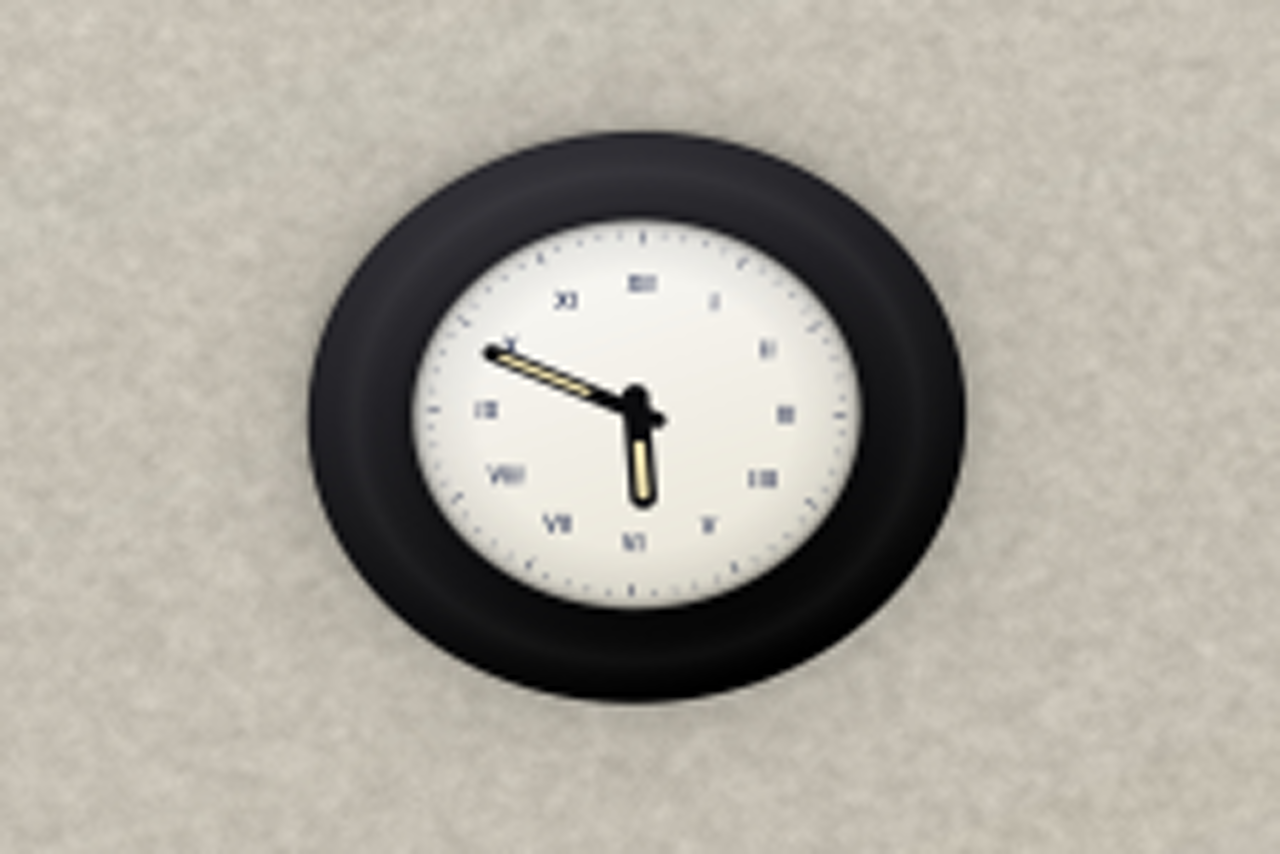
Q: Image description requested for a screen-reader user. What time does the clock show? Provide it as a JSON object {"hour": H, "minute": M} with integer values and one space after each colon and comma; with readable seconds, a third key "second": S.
{"hour": 5, "minute": 49}
